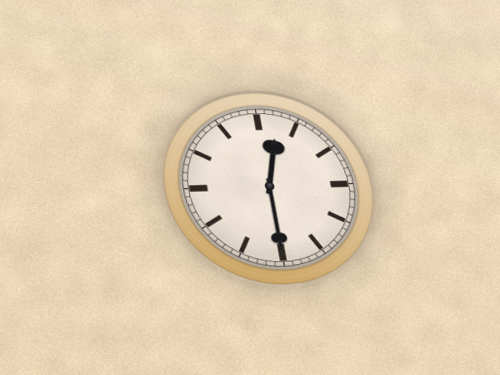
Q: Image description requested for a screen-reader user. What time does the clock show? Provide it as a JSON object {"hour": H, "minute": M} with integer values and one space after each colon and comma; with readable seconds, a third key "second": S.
{"hour": 12, "minute": 30}
